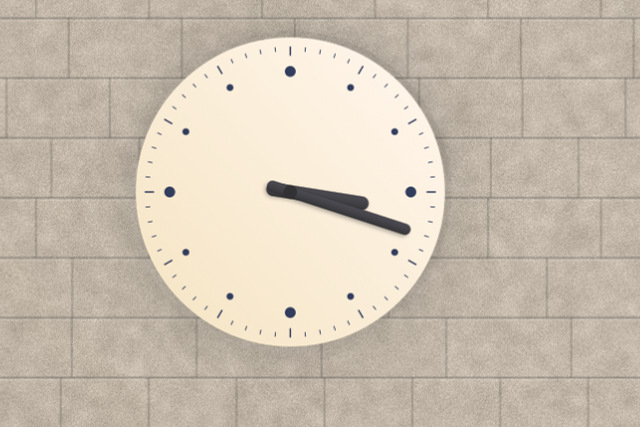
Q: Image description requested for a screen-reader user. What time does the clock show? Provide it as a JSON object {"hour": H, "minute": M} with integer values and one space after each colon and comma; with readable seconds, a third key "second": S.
{"hour": 3, "minute": 18}
